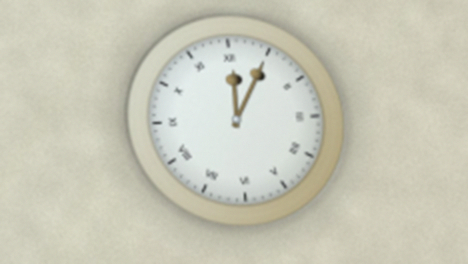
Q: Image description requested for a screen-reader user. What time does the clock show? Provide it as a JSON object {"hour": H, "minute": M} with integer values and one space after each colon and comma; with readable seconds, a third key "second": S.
{"hour": 12, "minute": 5}
